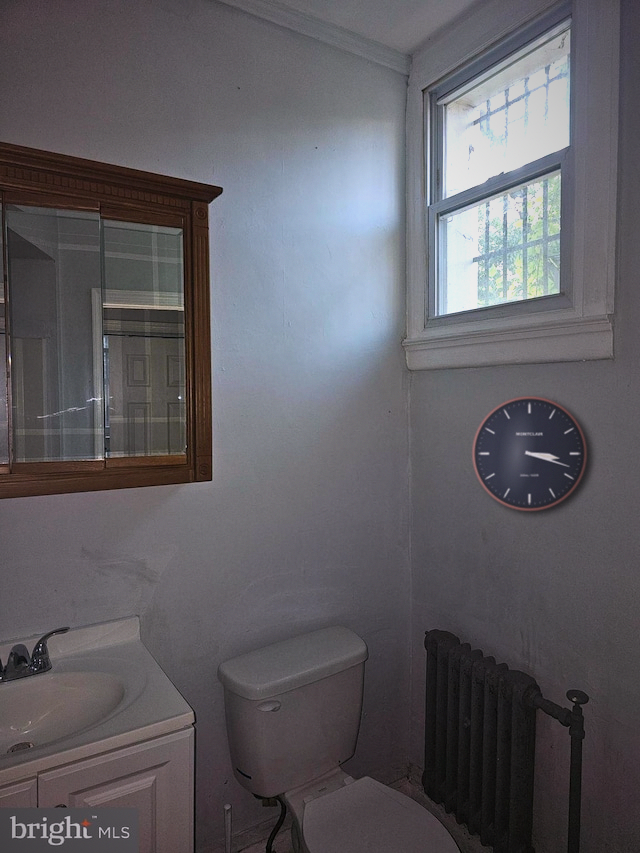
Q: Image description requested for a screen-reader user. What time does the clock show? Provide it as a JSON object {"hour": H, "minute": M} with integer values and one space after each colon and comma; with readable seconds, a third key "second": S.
{"hour": 3, "minute": 18}
